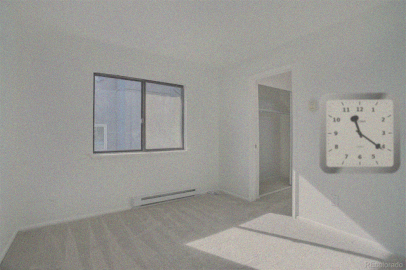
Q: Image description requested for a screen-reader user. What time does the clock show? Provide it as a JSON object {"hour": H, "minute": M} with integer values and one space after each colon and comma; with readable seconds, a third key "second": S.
{"hour": 11, "minute": 21}
